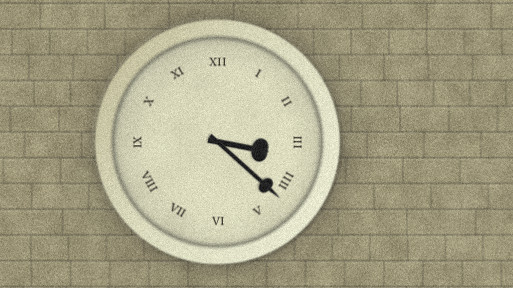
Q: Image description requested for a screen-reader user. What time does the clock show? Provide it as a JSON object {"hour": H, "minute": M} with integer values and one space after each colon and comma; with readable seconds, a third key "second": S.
{"hour": 3, "minute": 22}
